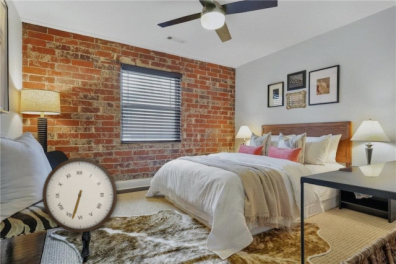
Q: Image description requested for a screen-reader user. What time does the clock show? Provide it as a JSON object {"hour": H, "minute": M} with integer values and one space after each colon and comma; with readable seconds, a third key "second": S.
{"hour": 6, "minute": 33}
